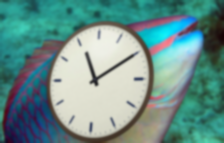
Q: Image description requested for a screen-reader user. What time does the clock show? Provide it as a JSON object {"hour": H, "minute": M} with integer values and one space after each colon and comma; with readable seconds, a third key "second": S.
{"hour": 11, "minute": 10}
